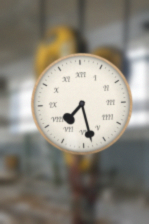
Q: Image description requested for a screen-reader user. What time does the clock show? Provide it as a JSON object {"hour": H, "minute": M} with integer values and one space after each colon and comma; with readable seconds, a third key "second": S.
{"hour": 7, "minute": 28}
